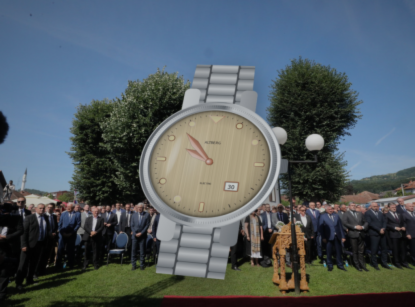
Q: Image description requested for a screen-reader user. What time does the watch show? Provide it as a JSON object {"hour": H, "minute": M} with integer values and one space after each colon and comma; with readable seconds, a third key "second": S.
{"hour": 9, "minute": 53}
